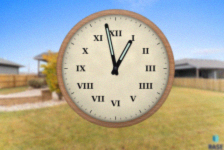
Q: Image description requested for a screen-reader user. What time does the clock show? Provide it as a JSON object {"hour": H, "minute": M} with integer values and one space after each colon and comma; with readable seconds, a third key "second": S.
{"hour": 12, "minute": 58}
